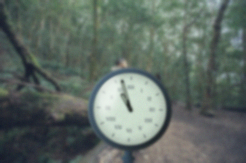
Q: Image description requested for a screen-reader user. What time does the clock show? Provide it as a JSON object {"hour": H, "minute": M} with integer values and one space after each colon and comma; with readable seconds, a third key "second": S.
{"hour": 10, "minute": 57}
